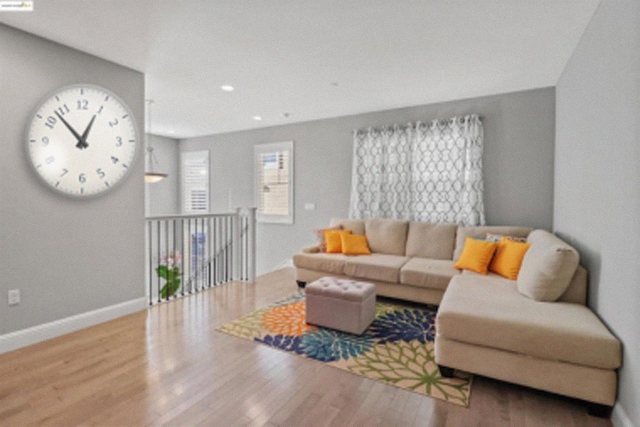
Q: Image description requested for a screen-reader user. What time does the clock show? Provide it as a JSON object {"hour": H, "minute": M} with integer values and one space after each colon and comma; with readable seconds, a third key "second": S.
{"hour": 12, "minute": 53}
